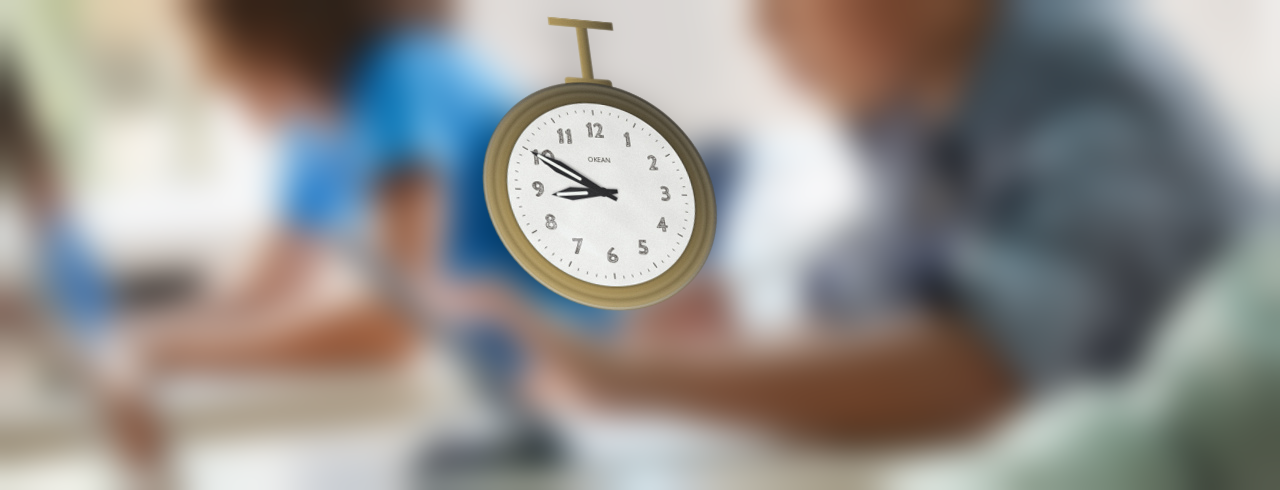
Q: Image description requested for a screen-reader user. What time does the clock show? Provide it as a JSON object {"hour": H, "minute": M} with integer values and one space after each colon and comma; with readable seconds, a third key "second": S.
{"hour": 8, "minute": 50}
